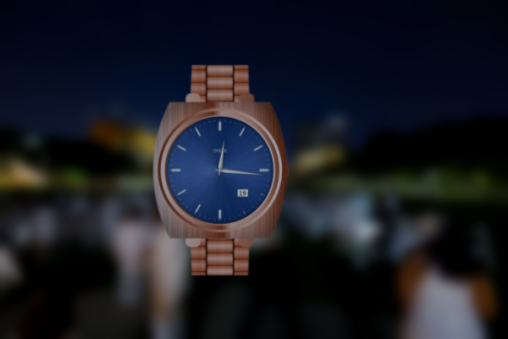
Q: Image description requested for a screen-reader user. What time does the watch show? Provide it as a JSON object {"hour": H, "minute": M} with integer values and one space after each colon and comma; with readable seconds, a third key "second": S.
{"hour": 12, "minute": 16}
